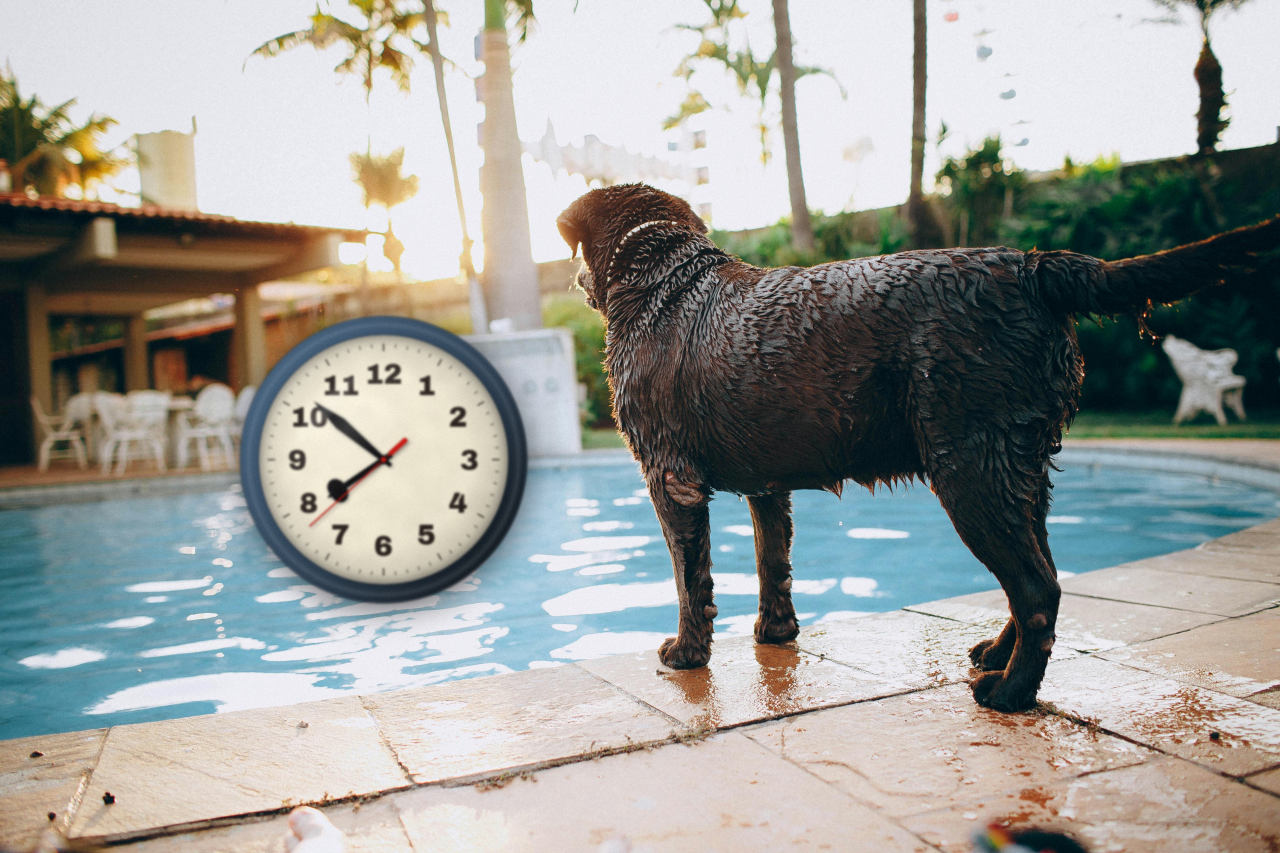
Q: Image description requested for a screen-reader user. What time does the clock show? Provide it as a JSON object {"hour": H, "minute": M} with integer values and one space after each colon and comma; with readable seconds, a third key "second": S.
{"hour": 7, "minute": 51, "second": 38}
